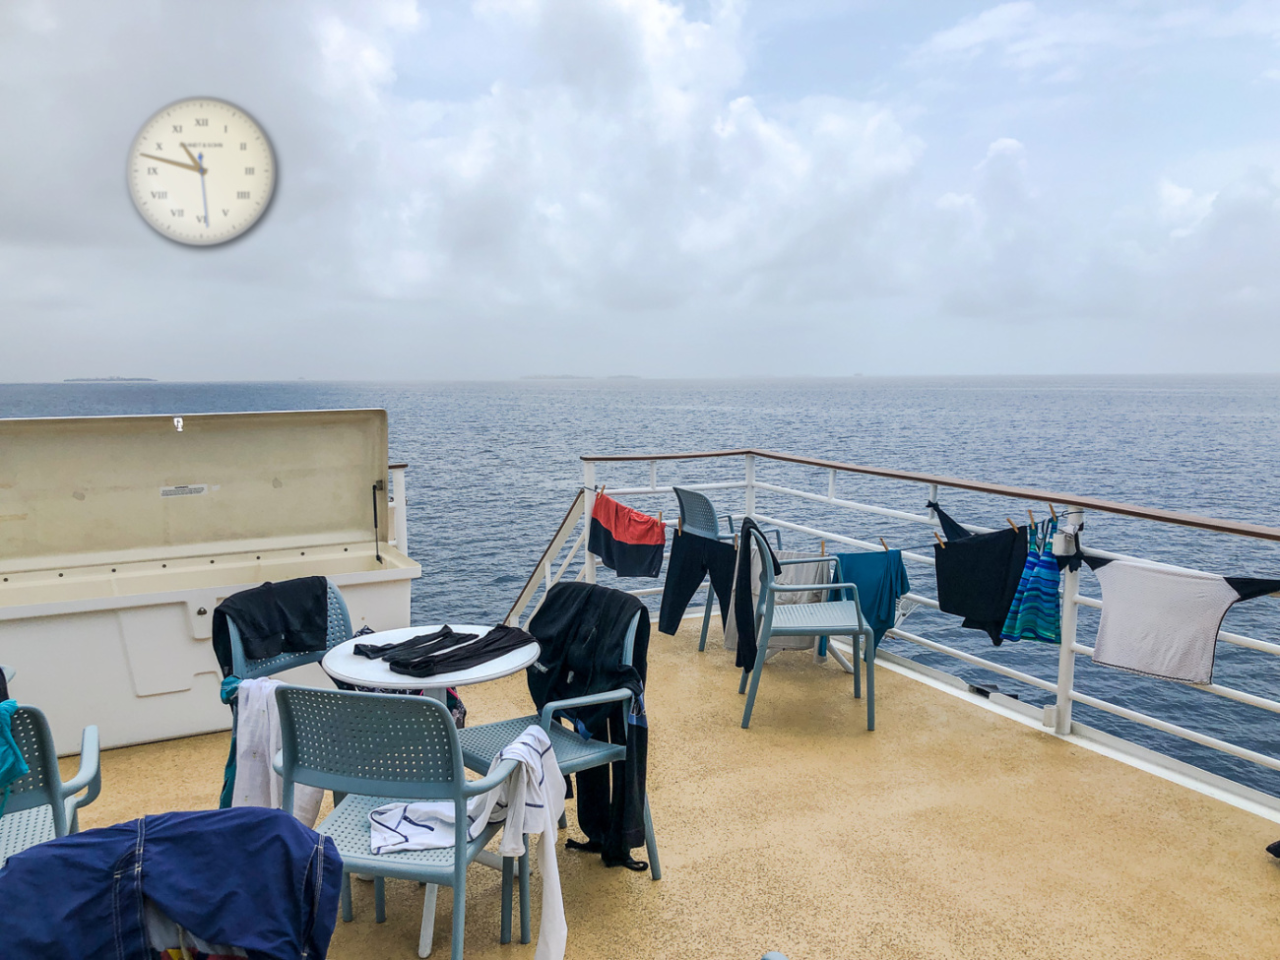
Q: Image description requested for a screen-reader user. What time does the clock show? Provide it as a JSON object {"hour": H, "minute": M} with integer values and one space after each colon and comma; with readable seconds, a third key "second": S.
{"hour": 10, "minute": 47, "second": 29}
